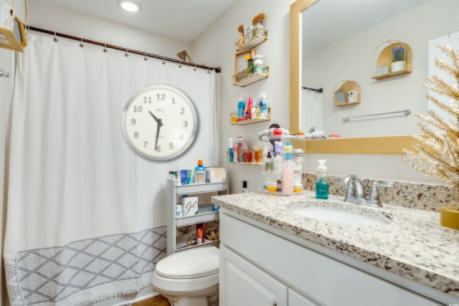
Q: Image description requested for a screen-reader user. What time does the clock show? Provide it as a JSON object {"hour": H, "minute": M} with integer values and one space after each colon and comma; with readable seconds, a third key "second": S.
{"hour": 10, "minute": 31}
